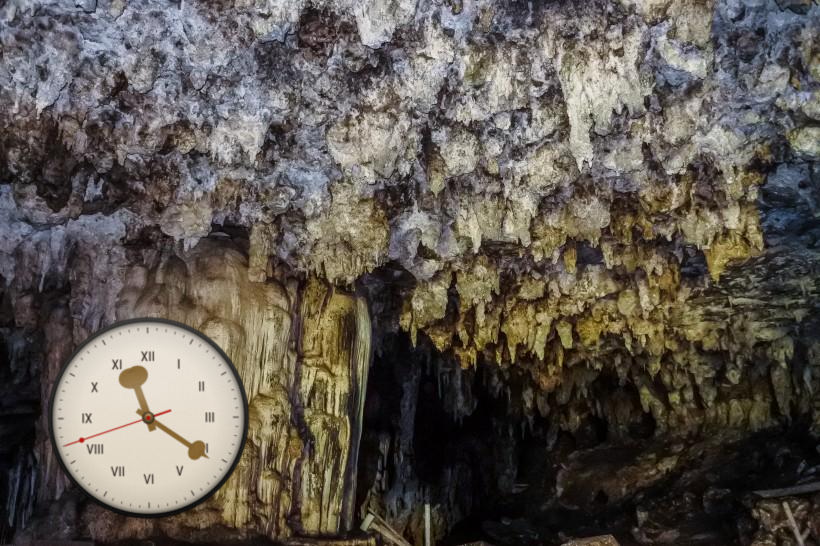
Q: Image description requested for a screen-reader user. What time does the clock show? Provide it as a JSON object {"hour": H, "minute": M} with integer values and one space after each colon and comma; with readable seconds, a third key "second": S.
{"hour": 11, "minute": 20, "second": 42}
